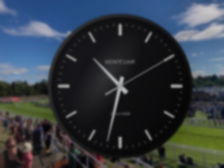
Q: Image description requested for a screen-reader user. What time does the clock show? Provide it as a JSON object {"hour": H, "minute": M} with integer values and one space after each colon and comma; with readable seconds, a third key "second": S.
{"hour": 10, "minute": 32, "second": 10}
